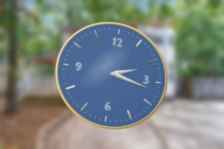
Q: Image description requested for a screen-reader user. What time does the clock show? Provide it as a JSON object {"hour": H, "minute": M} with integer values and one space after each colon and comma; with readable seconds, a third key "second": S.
{"hour": 2, "minute": 17}
